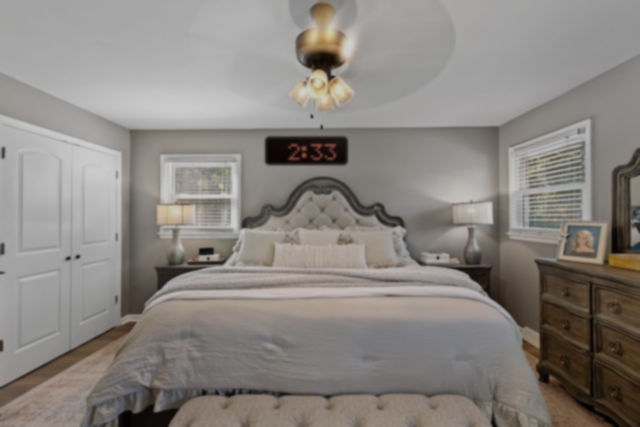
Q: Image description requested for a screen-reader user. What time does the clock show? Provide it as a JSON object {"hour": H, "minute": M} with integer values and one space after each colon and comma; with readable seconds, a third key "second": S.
{"hour": 2, "minute": 33}
